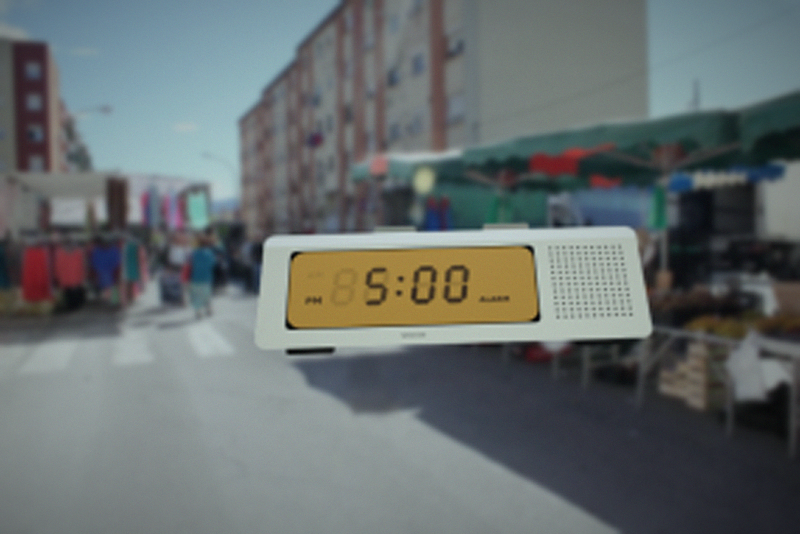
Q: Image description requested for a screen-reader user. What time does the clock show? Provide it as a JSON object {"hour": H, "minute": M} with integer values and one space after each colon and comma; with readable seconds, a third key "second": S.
{"hour": 5, "minute": 0}
